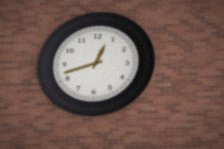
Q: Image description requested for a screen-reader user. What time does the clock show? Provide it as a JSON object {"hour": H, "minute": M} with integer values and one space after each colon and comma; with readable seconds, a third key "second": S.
{"hour": 12, "minute": 42}
